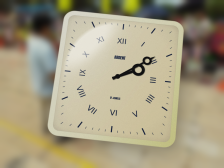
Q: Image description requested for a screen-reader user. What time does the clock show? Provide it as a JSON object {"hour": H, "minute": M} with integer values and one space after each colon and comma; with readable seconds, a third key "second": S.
{"hour": 2, "minute": 9}
